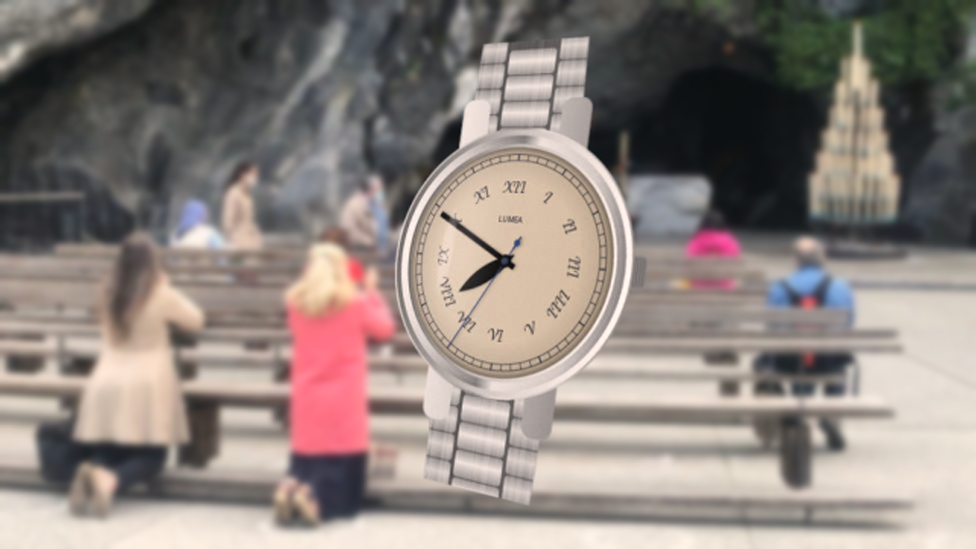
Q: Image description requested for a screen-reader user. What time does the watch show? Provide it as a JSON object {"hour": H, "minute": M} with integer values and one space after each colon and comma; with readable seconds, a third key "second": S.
{"hour": 7, "minute": 49, "second": 35}
